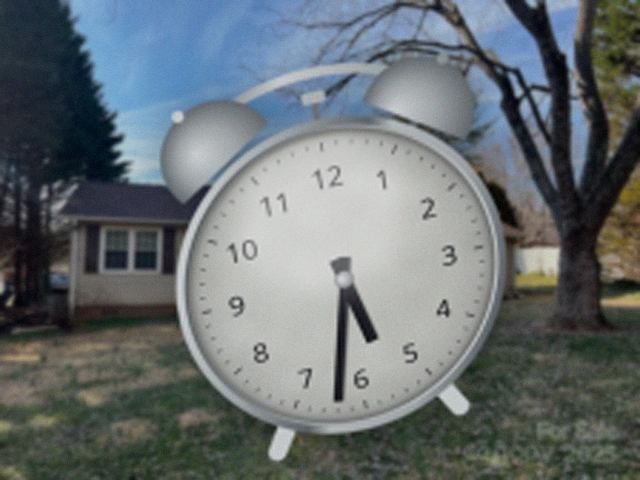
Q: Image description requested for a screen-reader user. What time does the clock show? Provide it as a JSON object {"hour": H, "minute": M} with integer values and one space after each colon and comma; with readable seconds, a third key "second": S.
{"hour": 5, "minute": 32}
